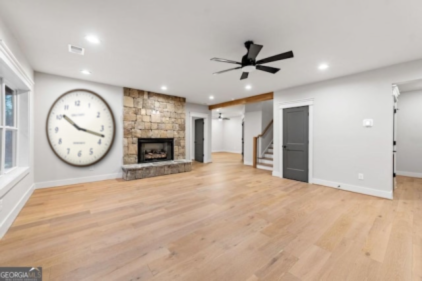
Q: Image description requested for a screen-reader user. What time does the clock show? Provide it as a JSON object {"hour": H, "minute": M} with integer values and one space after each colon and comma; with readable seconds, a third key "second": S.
{"hour": 10, "minute": 18}
